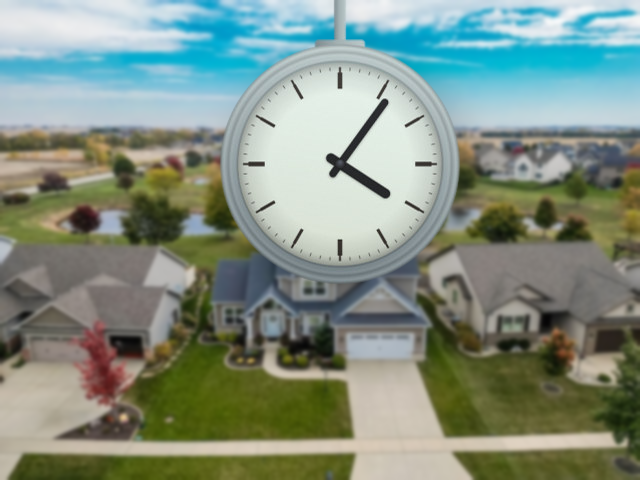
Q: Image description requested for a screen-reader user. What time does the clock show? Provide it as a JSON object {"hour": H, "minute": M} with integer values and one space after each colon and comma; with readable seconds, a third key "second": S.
{"hour": 4, "minute": 6}
